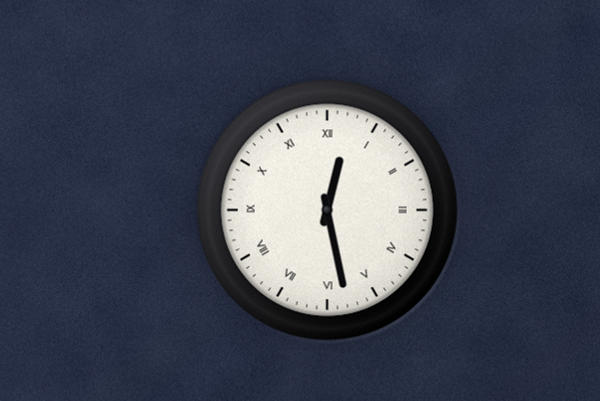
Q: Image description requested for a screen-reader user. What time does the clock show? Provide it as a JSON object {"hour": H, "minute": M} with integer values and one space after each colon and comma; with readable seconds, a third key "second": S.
{"hour": 12, "minute": 28}
